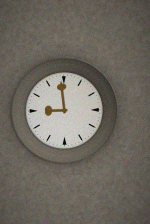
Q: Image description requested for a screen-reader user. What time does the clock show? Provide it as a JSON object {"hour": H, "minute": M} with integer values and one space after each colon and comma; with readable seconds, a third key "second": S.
{"hour": 8, "minute": 59}
